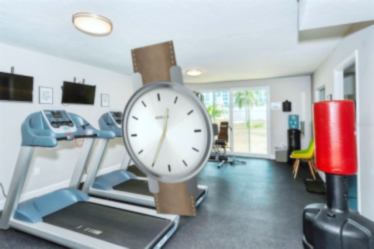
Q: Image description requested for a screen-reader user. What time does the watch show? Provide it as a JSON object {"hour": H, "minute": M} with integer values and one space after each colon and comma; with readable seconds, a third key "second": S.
{"hour": 12, "minute": 35}
